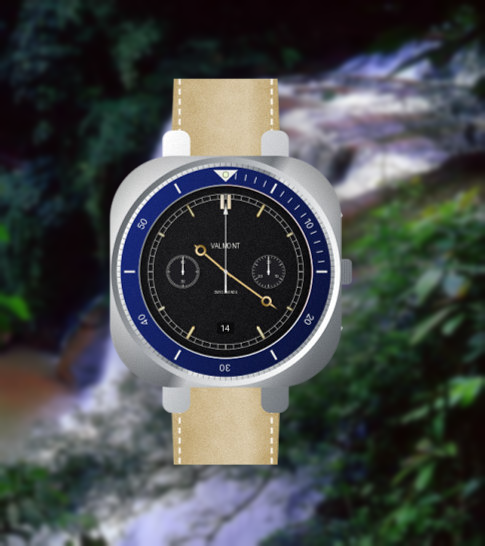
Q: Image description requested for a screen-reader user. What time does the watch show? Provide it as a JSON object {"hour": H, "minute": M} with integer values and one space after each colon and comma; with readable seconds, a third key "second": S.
{"hour": 10, "minute": 21}
